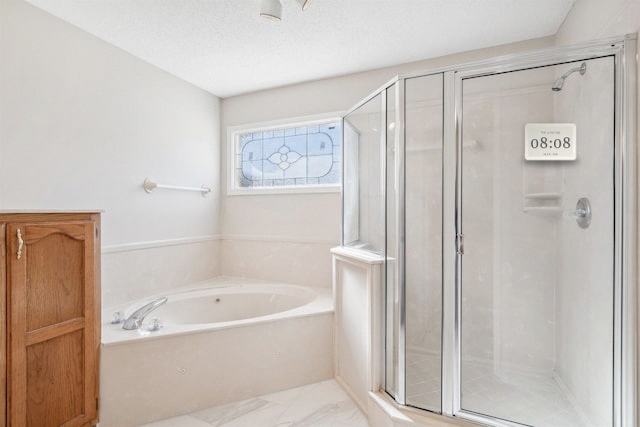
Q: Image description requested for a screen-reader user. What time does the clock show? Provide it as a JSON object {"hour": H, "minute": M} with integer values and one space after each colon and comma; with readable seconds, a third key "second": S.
{"hour": 8, "minute": 8}
